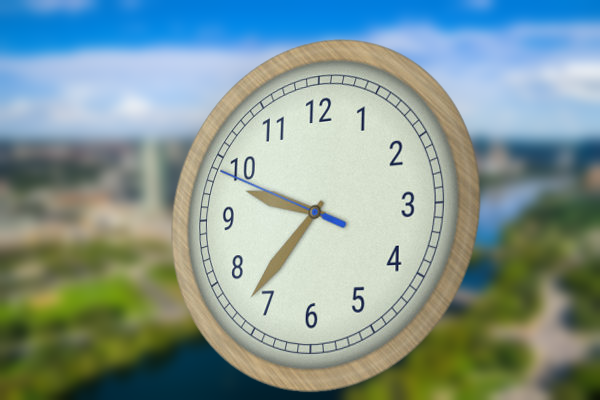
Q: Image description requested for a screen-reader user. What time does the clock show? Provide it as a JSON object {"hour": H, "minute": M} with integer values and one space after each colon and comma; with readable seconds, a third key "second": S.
{"hour": 9, "minute": 36, "second": 49}
